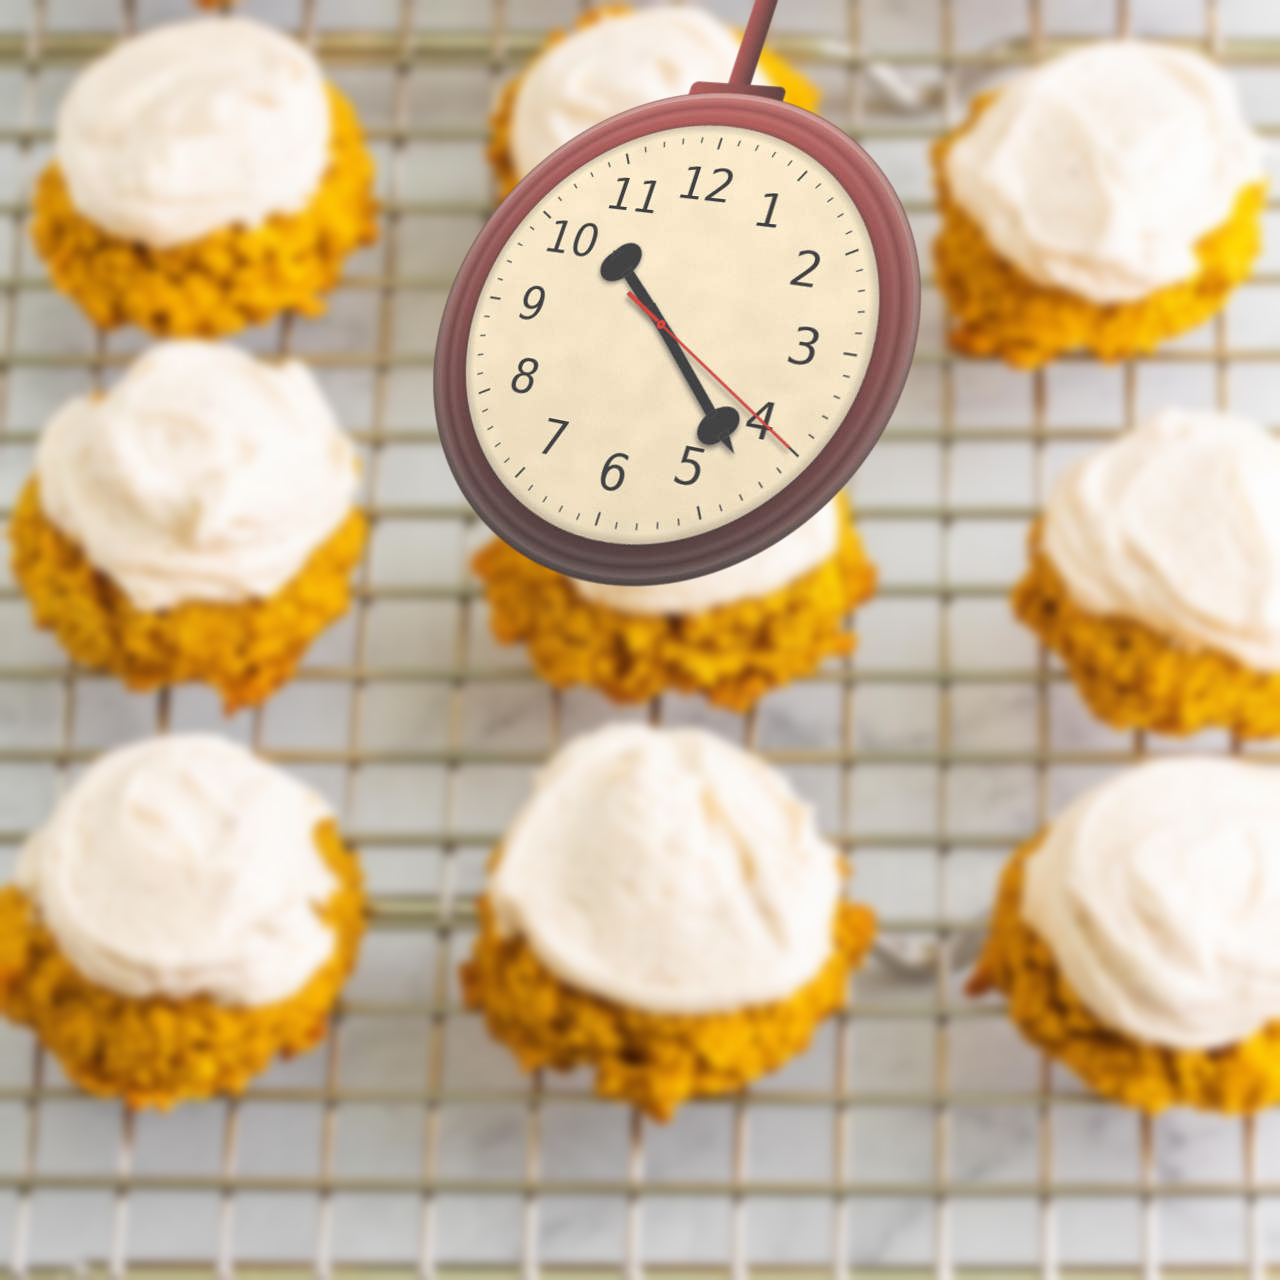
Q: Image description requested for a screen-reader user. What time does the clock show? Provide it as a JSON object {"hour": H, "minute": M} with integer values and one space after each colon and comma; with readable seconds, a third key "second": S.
{"hour": 10, "minute": 22, "second": 20}
